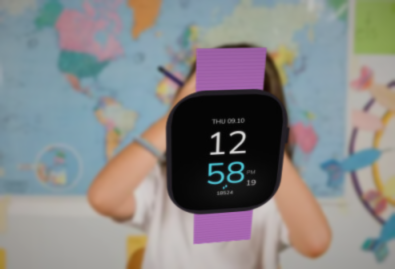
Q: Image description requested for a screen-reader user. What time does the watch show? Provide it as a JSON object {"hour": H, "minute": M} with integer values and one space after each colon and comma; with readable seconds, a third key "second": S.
{"hour": 12, "minute": 58}
